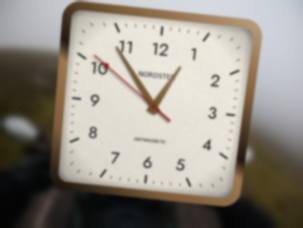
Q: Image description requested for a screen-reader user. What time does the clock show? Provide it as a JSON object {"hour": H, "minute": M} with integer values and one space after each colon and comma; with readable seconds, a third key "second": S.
{"hour": 12, "minute": 53, "second": 51}
